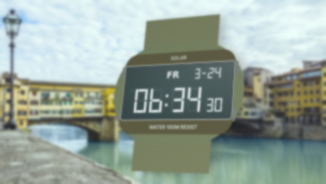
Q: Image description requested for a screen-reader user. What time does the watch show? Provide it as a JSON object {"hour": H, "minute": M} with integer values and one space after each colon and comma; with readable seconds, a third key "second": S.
{"hour": 6, "minute": 34, "second": 30}
